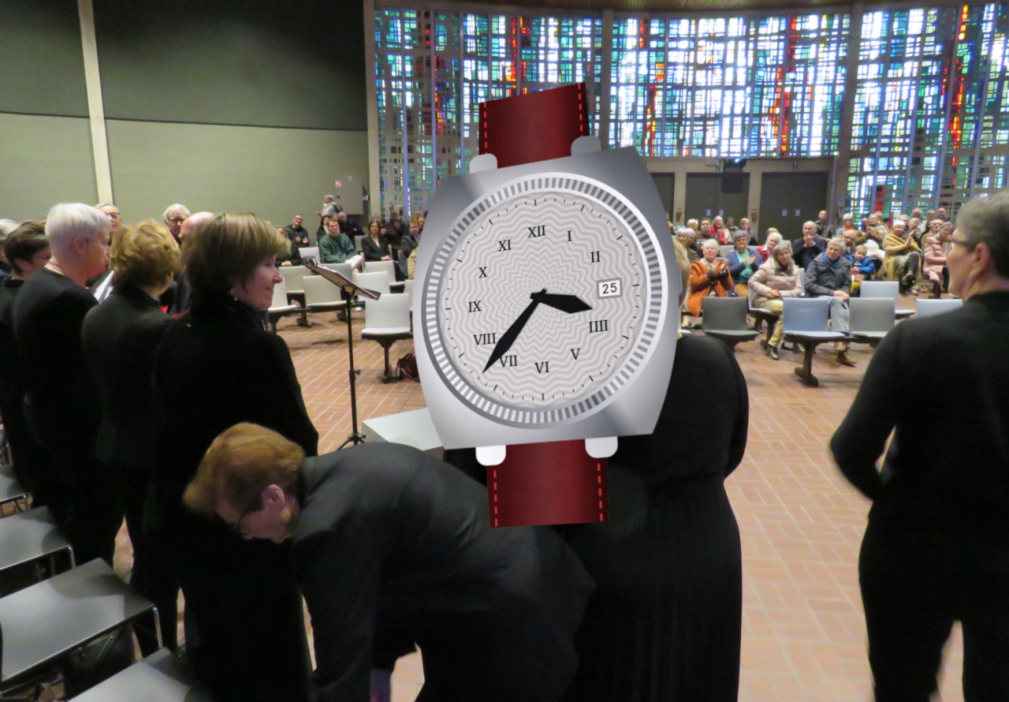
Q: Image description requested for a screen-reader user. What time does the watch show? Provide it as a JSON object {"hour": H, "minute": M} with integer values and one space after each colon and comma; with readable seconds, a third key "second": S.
{"hour": 3, "minute": 37}
